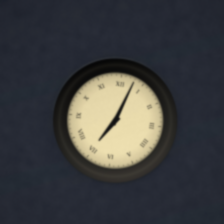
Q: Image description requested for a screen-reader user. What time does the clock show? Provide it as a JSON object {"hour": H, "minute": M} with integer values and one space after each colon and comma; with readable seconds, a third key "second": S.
{"hour": 7, "minute": 3}
